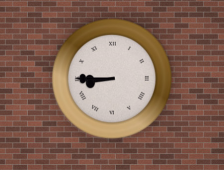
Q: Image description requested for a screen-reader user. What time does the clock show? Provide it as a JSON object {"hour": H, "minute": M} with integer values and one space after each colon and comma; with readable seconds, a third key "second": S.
{"hour": 8, "minute": 45}
